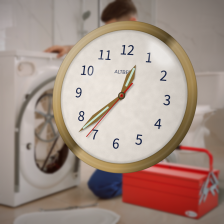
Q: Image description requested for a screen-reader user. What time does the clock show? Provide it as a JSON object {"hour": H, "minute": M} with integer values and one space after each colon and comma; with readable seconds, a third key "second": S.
{"hour": 12, "minute": 37, "second": 36}
